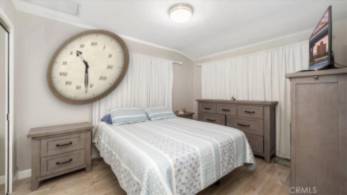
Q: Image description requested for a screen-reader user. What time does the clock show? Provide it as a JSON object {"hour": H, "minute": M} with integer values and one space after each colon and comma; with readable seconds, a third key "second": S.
{"hour": 10, "minute": 27}
